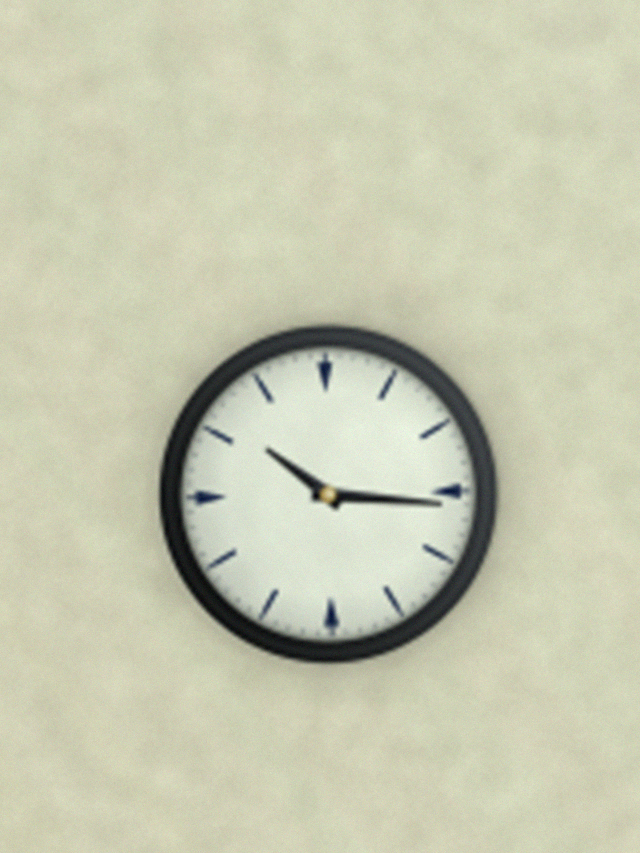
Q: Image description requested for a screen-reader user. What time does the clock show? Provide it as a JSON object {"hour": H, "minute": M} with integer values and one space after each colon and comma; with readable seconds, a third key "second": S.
{"hour": 10, "minute": 16}
